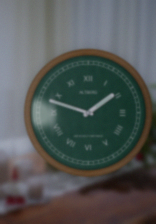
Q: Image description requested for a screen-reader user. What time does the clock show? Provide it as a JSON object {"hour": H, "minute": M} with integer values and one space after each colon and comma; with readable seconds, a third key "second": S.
{"hour": 1, "minute": 48}
